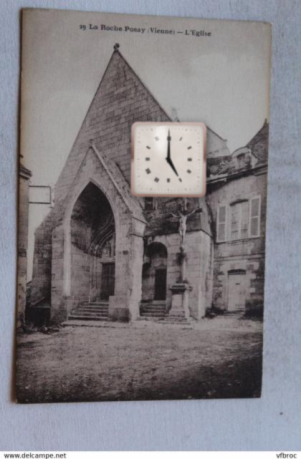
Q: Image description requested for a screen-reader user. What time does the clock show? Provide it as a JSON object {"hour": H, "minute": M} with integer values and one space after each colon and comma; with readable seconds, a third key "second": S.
{"hour": 5, "minute": 0}
